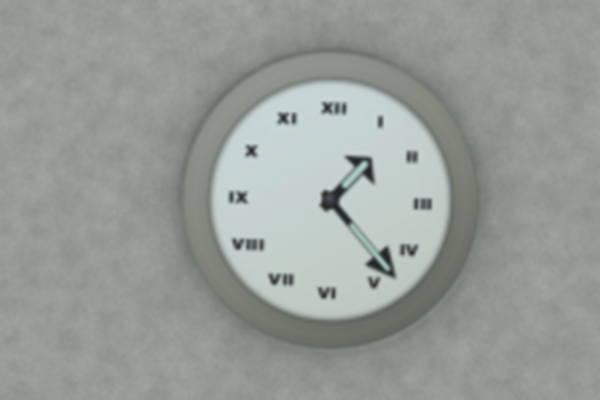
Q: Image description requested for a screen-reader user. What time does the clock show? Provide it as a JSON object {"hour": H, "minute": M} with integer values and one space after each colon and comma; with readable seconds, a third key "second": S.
{"hour": 1, "minute": 23}
